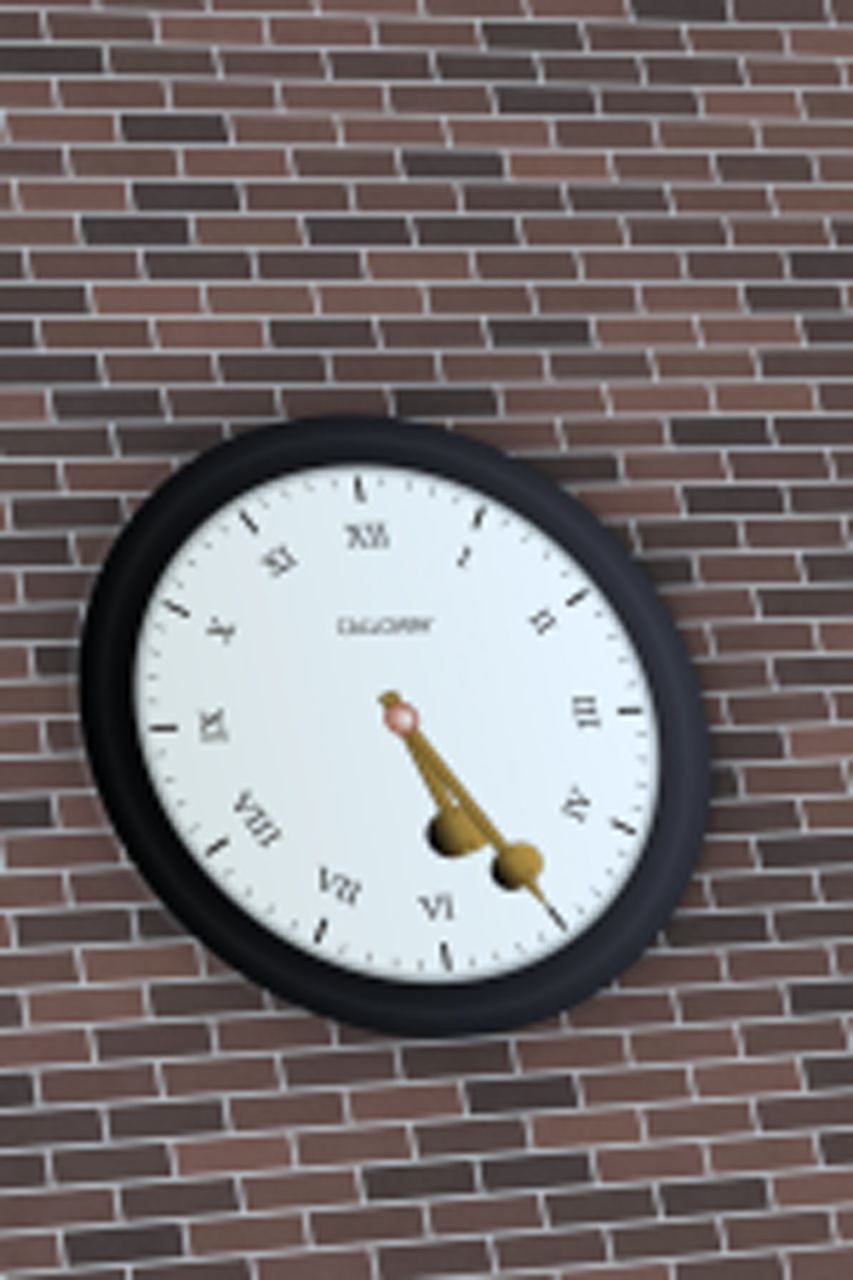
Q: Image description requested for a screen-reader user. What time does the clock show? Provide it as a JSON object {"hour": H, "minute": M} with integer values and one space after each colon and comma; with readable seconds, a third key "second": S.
{"hour": 5, "minute": 25}
